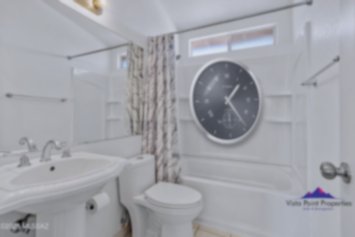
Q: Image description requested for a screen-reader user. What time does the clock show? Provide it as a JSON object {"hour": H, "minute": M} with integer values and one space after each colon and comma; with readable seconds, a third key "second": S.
{"hour": 1, "minute": 24}
